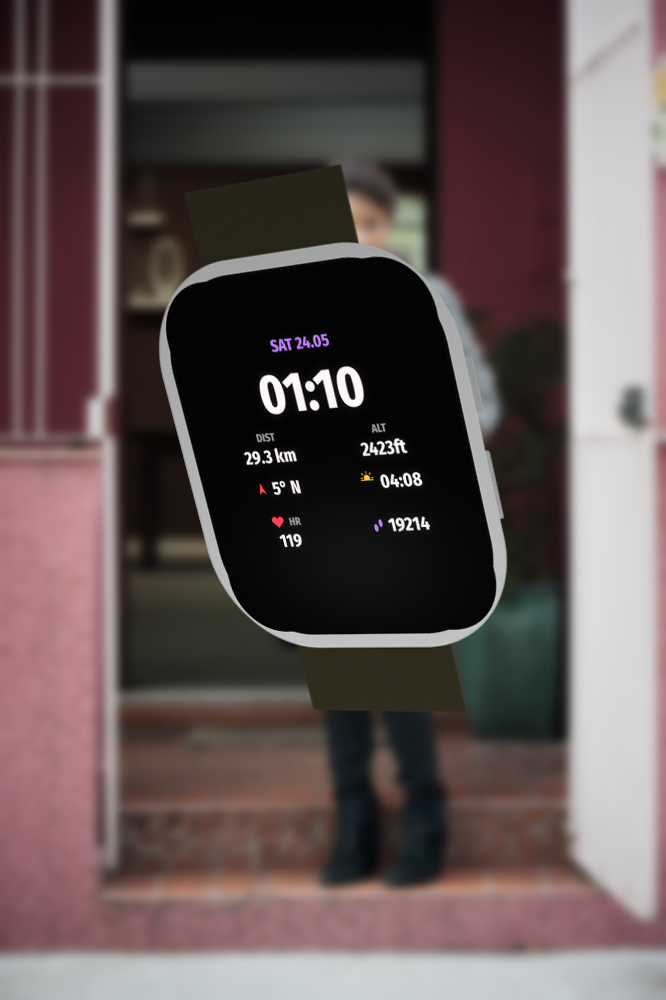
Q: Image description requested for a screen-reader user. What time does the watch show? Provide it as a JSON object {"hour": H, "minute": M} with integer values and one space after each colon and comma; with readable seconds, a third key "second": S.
{"hour": 1, "minute": 10}
